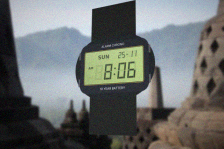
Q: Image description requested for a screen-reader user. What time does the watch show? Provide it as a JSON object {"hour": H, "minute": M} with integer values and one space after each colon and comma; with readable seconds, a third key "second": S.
{"hour": 8, "minute": 6}
